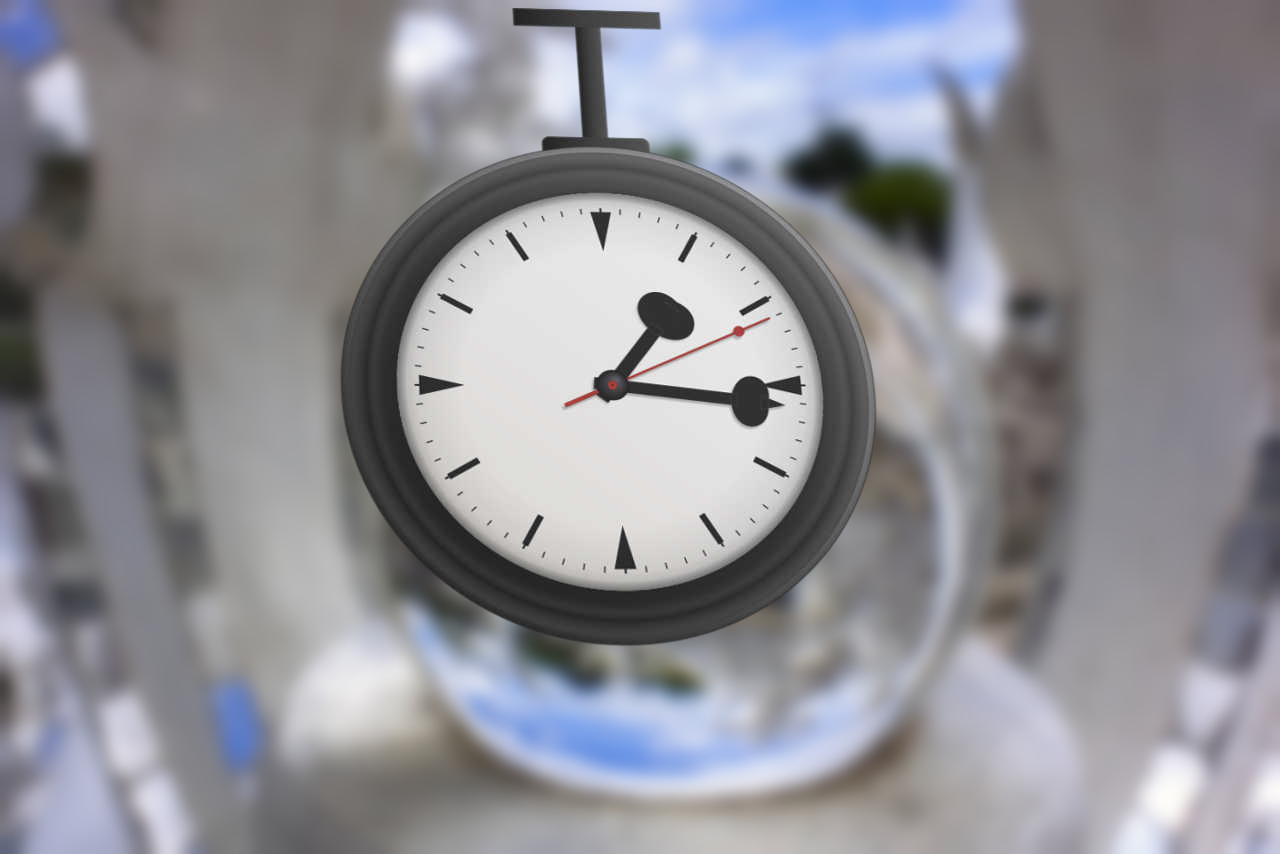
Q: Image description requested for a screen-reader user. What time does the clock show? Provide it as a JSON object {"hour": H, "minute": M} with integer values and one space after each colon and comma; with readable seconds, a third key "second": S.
{"hour": 1, "minute": 16, "second": 11}
